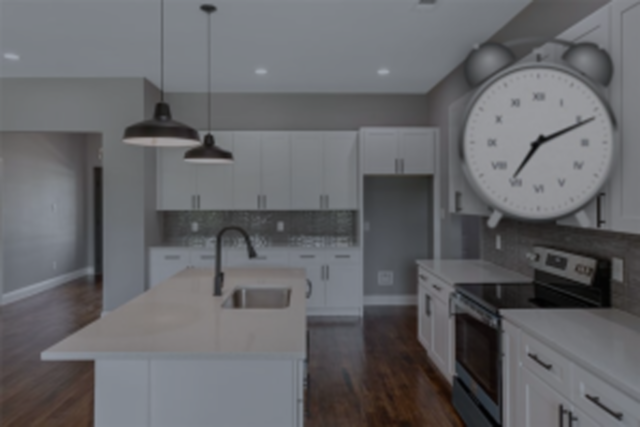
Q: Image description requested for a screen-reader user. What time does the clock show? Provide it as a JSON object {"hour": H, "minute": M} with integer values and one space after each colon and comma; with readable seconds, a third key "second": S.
{"hour": 7, "minute": 11}
